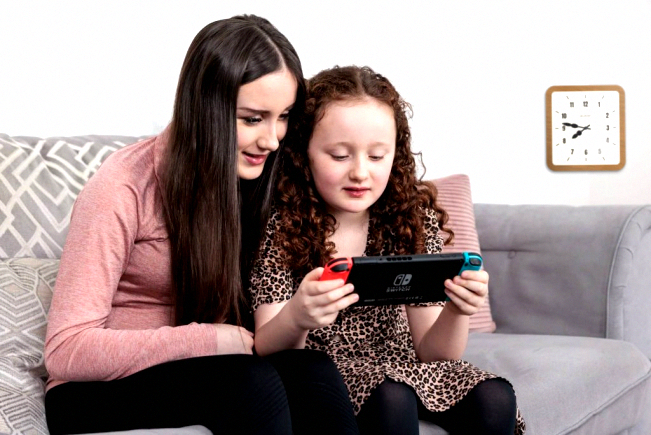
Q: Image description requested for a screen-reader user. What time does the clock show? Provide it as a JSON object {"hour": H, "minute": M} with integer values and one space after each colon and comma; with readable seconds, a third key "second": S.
{"hour": 7, "minute": 47}
